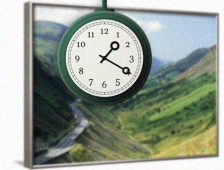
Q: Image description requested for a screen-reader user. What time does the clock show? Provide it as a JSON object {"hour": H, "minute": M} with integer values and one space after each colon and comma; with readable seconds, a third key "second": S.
{"hour": 1, "minute": 20}
